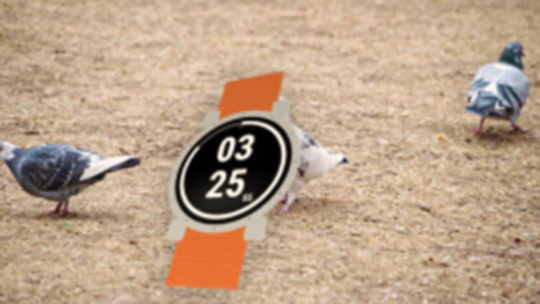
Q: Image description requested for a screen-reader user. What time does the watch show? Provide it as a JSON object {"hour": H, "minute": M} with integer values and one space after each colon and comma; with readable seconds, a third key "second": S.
{"hour": 3, "minute": 25}
